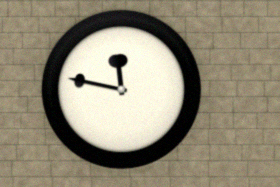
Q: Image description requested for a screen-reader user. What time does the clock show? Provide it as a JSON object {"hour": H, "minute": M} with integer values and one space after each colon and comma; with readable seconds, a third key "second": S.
{"hour": 11, "minute": 47}
